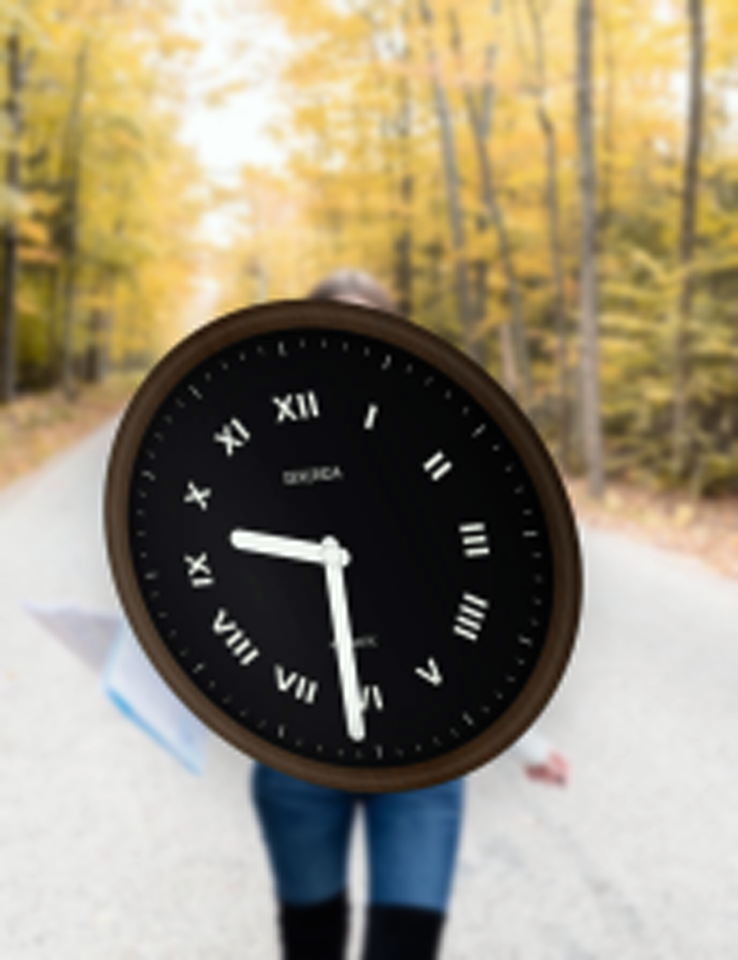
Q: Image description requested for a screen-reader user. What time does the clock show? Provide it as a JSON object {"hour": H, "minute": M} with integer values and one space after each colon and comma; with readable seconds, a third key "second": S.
{"hour": 9, "minute": 31}
